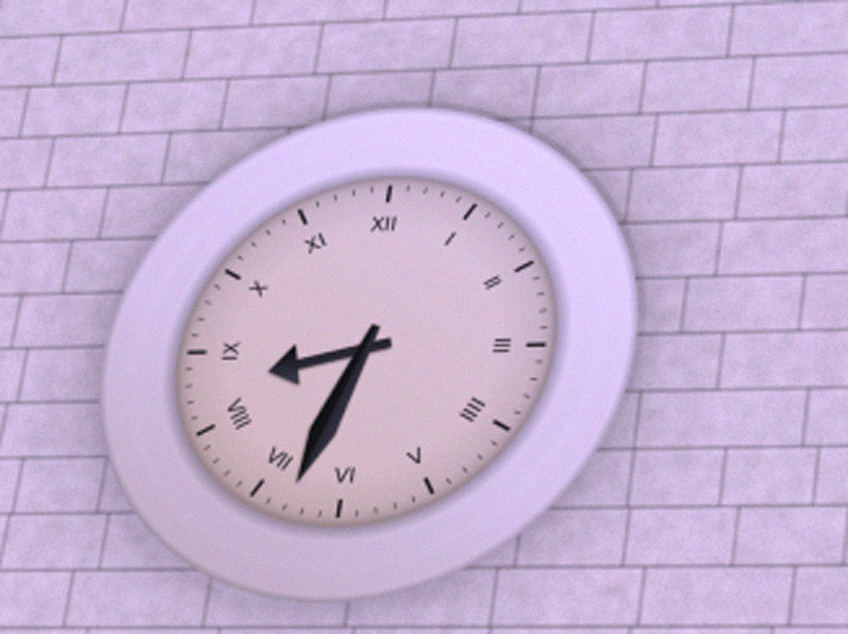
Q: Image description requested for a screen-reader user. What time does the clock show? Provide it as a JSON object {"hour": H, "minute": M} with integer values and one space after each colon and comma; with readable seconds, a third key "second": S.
{"hour": 8, "minute": 33}
